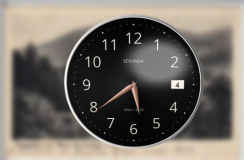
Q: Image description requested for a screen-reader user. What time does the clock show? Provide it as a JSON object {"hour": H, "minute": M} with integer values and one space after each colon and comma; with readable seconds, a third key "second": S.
{"hour": 5, "minute": 39}
